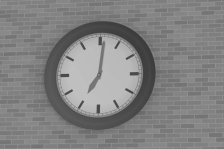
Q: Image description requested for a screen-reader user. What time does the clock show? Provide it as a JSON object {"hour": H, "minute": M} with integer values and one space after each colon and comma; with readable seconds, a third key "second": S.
{"hour": 7, "minute": 1}
